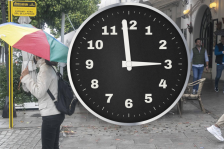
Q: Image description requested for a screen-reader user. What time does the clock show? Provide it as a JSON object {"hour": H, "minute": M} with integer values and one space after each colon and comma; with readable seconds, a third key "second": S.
{"hour": 2, "minute": 59}
